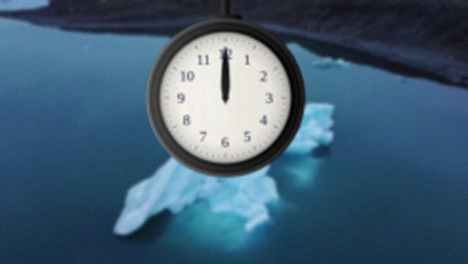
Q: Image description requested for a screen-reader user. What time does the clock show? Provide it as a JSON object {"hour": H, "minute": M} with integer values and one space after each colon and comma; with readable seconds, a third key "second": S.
{"hour": 12, "minute": 0}
